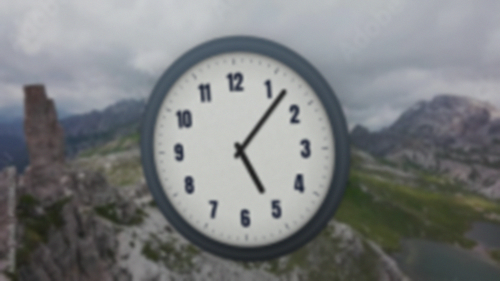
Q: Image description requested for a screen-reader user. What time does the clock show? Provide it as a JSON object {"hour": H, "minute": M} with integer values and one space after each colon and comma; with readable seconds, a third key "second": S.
{"hour": 5, "minute": 7}
